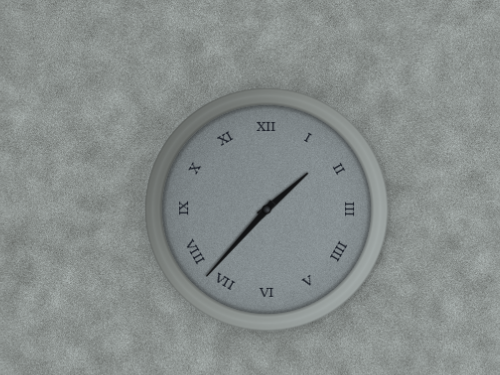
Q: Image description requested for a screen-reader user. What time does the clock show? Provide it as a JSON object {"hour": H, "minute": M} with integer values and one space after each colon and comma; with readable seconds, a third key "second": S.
{"hour": 1, "minute": 37}
